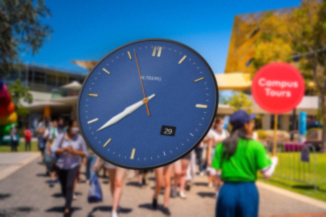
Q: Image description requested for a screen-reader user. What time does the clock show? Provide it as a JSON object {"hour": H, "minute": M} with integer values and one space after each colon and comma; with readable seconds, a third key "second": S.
{"hour": 7, "minute": 37, "second": 56}
